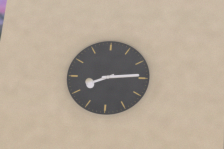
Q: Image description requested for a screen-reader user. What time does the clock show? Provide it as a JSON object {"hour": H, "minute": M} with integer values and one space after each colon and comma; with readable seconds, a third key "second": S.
{"hour": 8, "minute": 14}
